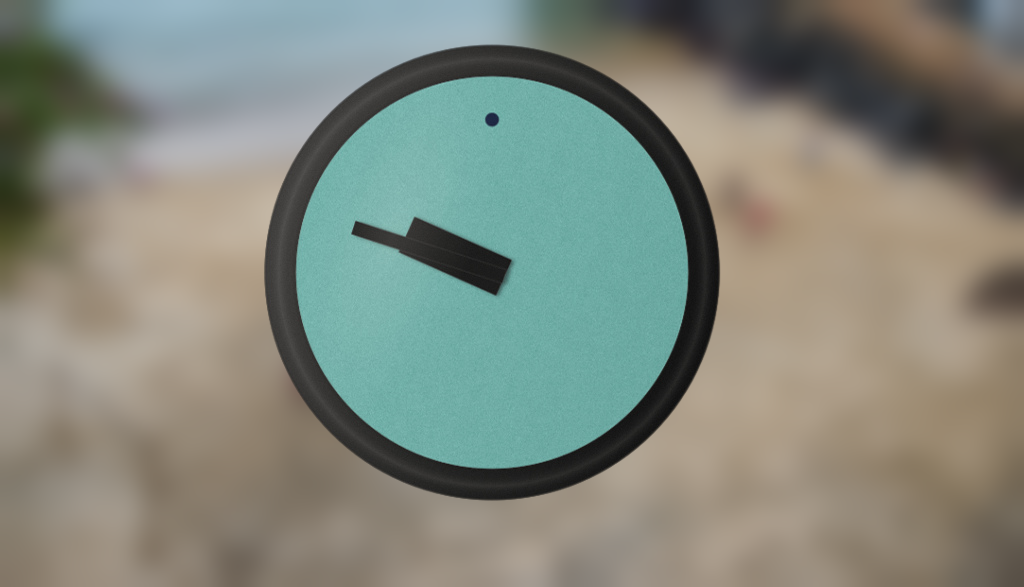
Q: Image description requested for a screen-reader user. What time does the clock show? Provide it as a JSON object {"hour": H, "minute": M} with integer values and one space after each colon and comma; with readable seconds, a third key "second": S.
{"hour": 9, "minute": 48}
